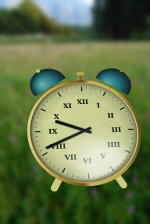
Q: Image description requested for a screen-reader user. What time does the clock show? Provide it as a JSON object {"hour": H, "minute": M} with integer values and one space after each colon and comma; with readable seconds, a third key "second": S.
{"hour": 9, "minute": 41}
